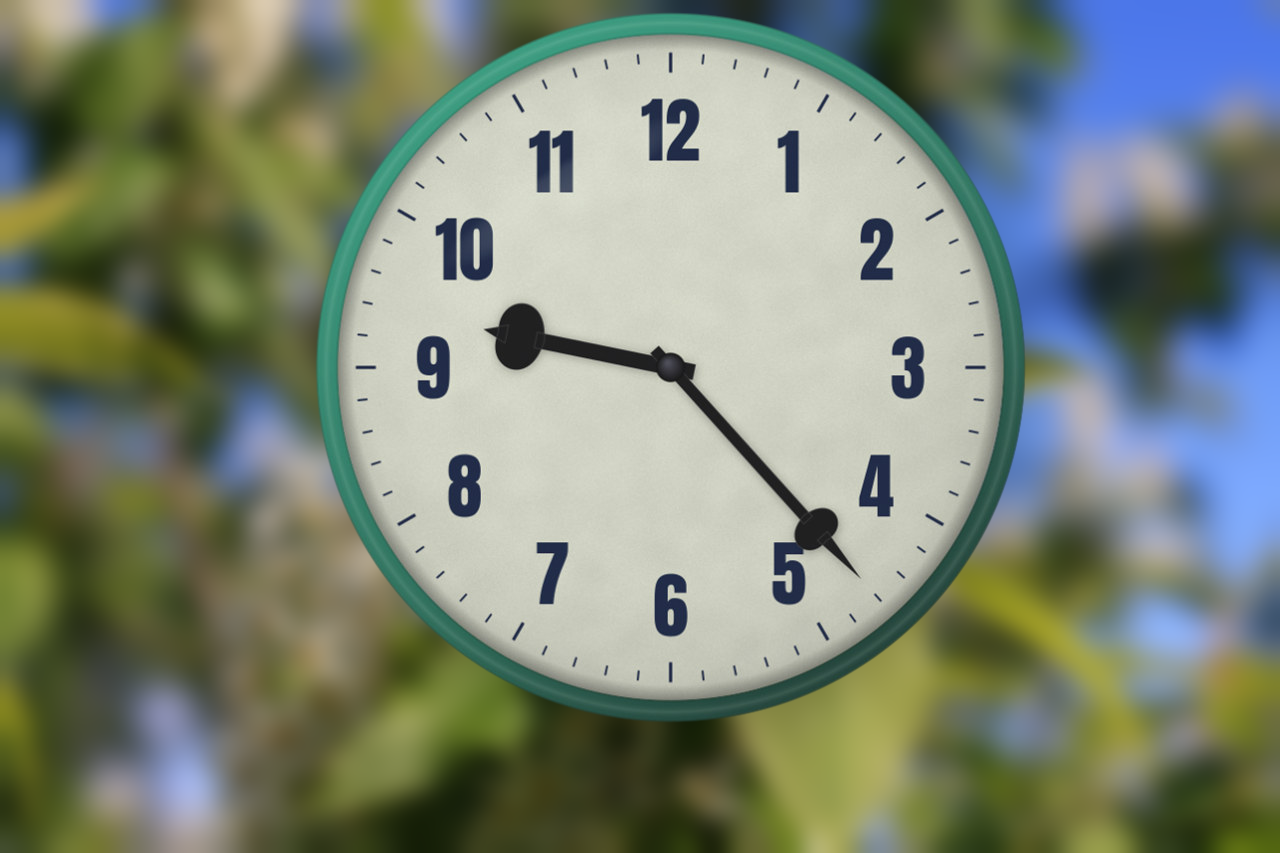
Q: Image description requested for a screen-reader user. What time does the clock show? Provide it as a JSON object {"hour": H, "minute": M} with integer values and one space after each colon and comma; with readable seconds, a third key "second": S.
{"hour": 9, "minute": 23}
